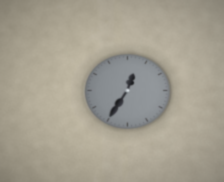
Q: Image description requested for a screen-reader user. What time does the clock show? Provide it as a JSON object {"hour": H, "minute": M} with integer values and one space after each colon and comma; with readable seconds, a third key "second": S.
{"hour": 12, "minute": 35}
